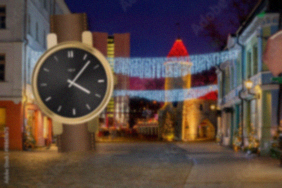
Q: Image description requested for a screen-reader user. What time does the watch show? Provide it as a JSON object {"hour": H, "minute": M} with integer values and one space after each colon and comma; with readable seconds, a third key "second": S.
{"hour": 4, "minute": 7}
